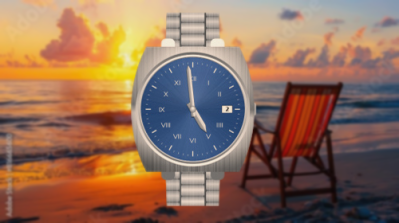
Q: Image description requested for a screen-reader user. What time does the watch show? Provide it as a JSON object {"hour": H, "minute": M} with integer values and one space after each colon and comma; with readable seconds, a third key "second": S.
{"hour": 4, "minute": 59}
